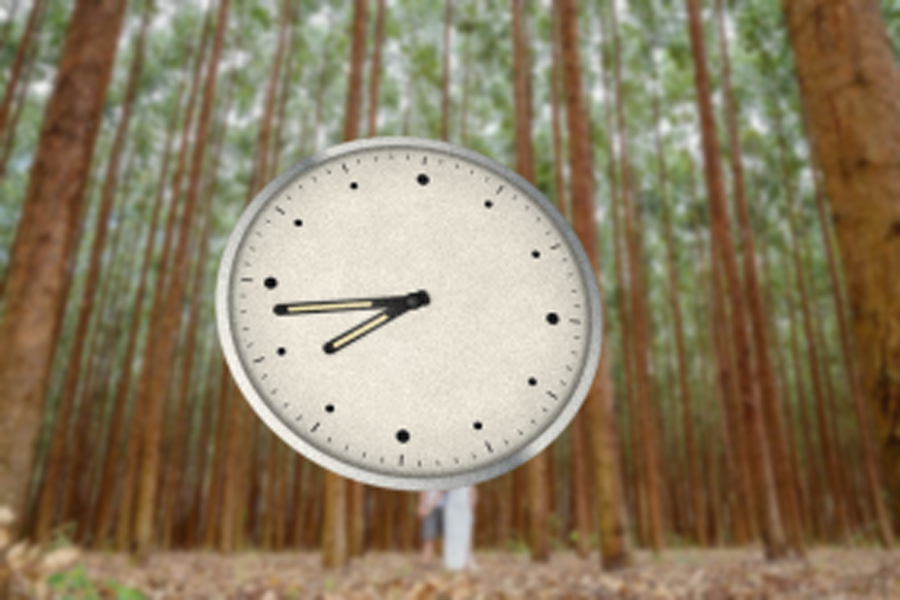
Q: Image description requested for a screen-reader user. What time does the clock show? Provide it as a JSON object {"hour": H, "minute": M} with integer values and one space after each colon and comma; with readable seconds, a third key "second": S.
{"hour": 7, "minute": 43}
